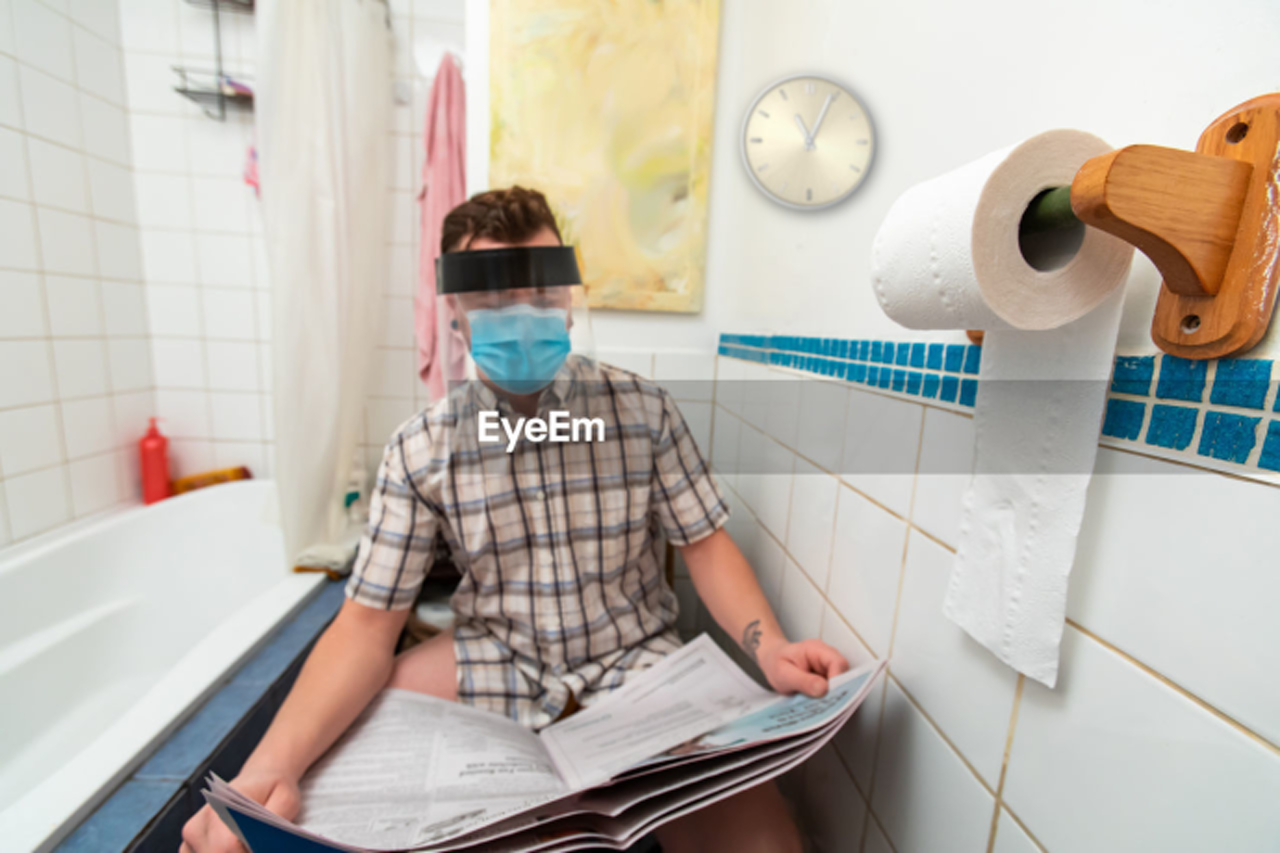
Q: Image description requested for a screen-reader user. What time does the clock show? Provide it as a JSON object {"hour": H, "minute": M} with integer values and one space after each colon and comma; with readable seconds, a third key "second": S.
{"hour": 11, "minute": 4}
